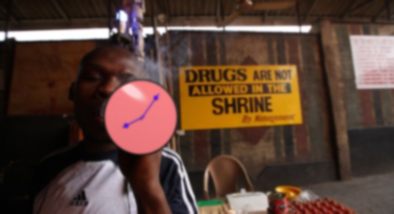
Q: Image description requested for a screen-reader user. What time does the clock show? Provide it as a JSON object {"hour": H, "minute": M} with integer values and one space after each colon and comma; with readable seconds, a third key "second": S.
{"hour": 8, "minute": 6}
